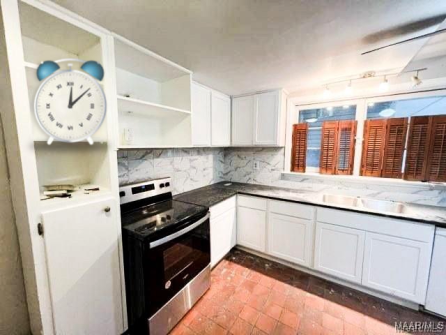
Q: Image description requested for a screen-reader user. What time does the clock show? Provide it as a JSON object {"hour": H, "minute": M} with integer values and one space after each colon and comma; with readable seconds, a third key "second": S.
{"hour": 12, "minute": 8}
